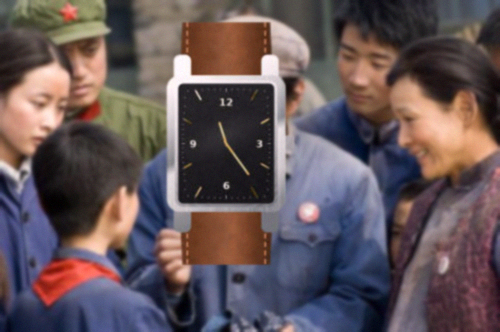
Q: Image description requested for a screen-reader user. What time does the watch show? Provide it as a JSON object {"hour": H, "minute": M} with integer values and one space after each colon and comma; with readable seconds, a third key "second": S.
{"hour": 11, "minute": 24}
